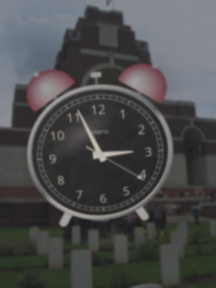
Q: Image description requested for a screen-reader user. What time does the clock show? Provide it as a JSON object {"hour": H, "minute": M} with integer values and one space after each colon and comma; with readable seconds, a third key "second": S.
{"hour": 2, "minute": 56, "second": 21}
